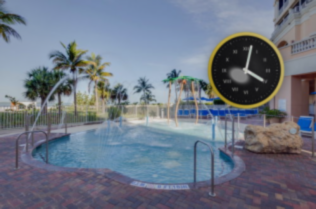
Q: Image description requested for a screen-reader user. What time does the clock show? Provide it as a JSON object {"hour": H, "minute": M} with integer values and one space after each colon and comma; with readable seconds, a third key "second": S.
{"hour": 4, "minute": 2}
